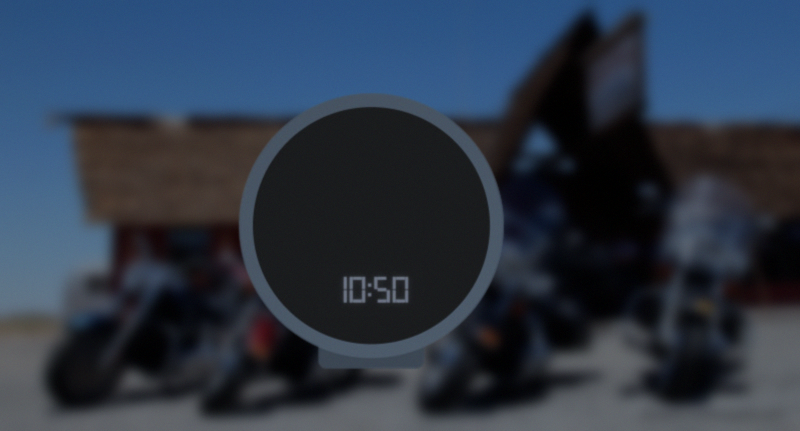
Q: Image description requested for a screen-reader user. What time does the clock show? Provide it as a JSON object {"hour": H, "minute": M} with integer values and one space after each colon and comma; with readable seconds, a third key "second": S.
{"hour": 10, "minute": 50}
